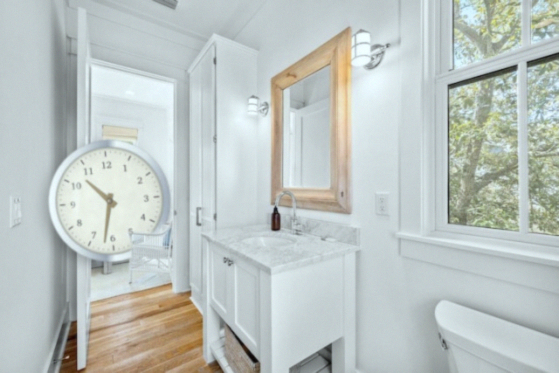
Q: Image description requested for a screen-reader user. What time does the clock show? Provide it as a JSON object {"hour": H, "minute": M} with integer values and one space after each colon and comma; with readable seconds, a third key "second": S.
{"hour": 10, "minute": 32}
